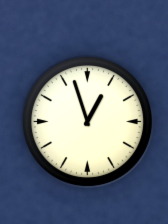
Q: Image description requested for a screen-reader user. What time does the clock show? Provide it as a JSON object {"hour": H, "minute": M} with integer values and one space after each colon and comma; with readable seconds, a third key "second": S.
{"hour": 12, "minute": 57}
